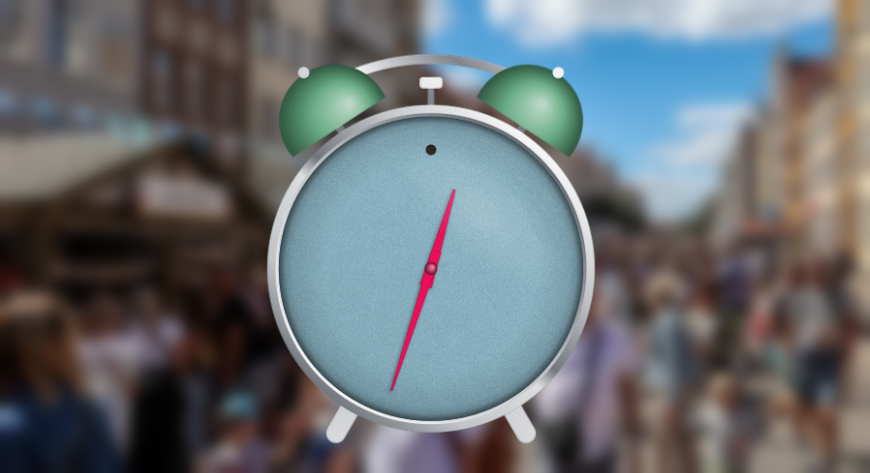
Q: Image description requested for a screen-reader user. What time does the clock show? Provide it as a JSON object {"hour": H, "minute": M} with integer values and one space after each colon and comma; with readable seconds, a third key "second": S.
{"hour": 12, "minute": 33}
